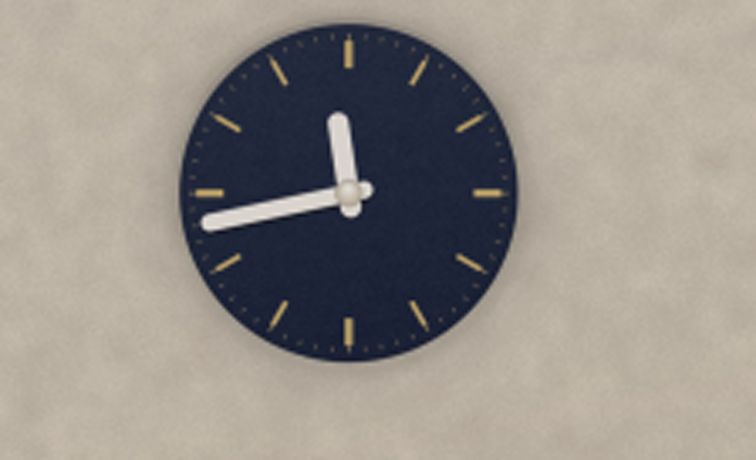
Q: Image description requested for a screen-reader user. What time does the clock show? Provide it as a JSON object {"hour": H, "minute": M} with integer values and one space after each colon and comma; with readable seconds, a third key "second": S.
{"hour": 11, "minute": 43}
